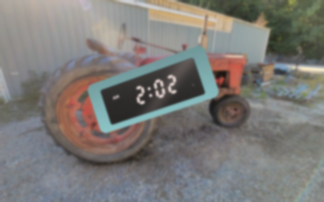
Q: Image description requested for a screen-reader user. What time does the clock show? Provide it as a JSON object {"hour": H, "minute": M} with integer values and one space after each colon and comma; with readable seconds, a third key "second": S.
{"hour": 2, "minute": 2}
